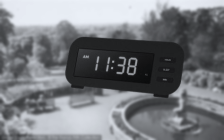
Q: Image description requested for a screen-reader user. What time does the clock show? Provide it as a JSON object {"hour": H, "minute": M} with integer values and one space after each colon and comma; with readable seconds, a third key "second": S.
{"hour": 11, "minute": 38}
